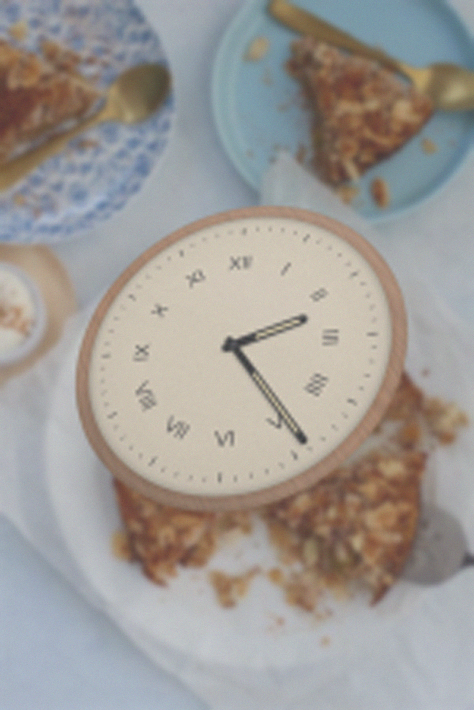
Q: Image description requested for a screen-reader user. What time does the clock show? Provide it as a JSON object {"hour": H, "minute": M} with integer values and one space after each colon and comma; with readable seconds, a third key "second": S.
{"hour": 2, "minute": 24}
